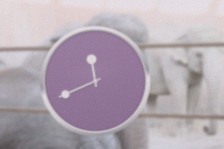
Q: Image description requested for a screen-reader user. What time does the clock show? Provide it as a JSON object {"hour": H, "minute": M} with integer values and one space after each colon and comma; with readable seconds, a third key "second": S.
{"hour": 11, "minute": 41}
